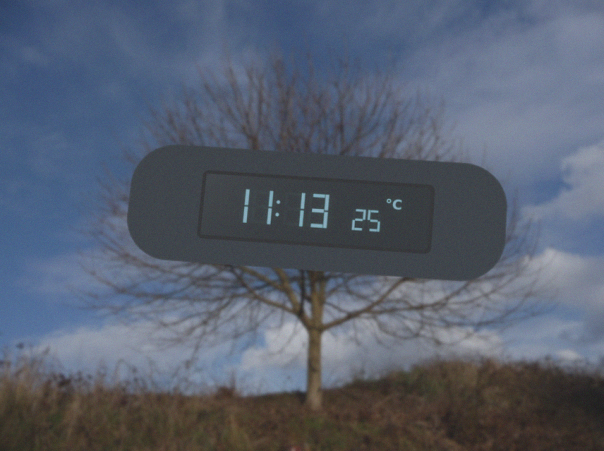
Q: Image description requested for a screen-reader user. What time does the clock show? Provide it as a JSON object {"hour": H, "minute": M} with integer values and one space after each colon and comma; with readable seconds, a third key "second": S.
{"hour": 11, "minute": 13}
